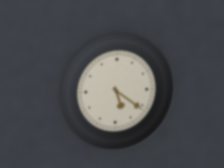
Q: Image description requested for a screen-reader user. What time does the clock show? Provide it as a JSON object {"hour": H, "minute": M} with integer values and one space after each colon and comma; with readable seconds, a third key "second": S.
{"hour": 5, "minute": 21}
